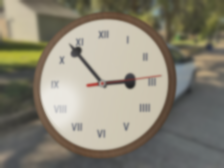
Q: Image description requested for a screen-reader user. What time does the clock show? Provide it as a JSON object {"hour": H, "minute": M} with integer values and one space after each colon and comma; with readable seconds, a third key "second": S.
{"hour": 2, "minute": 53, "second": 14}
